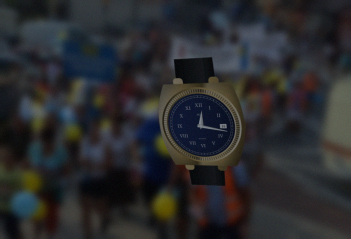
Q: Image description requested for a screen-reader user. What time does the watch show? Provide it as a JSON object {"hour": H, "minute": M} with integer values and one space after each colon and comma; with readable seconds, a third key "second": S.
{"hour": 12, "minute": 17}
